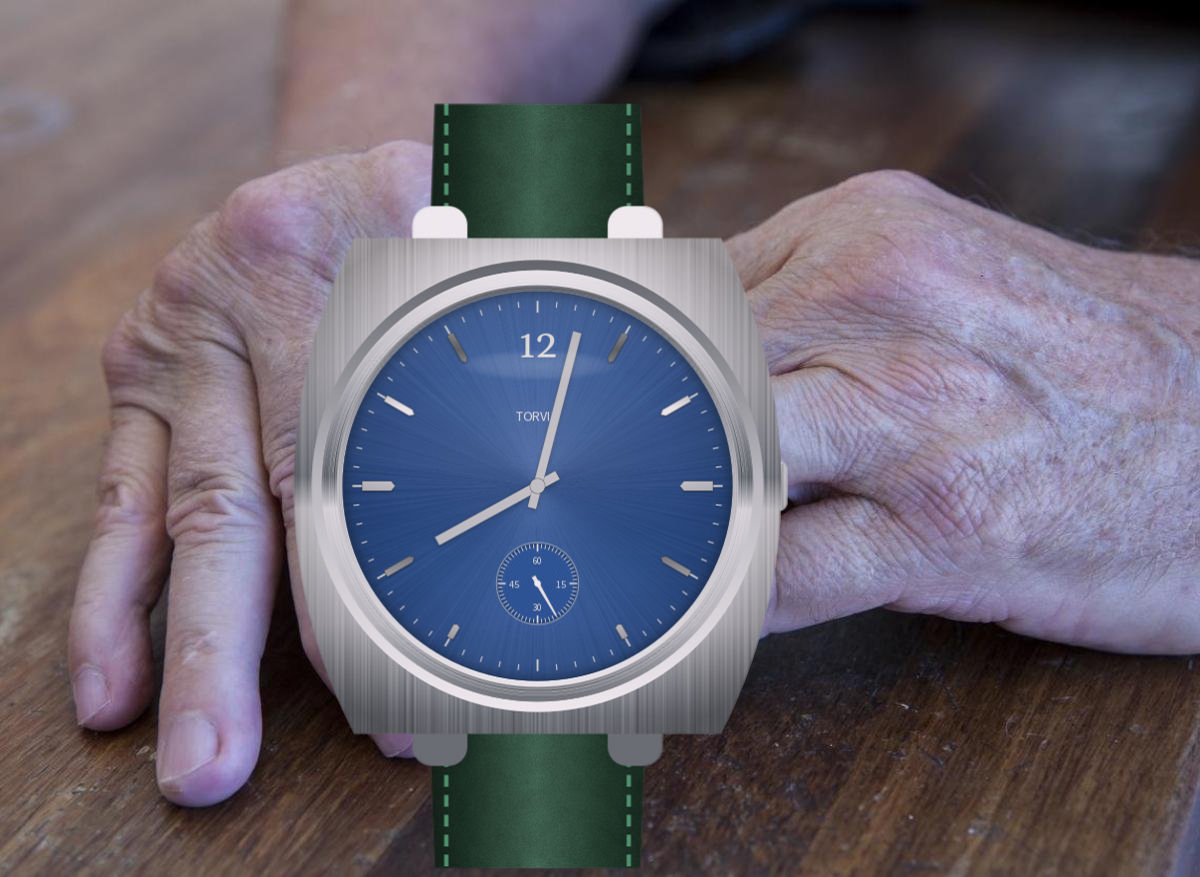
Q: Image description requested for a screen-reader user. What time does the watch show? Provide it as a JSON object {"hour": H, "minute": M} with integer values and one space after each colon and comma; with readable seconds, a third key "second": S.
{"hour": 8, "minute": 2, "second": 25}
